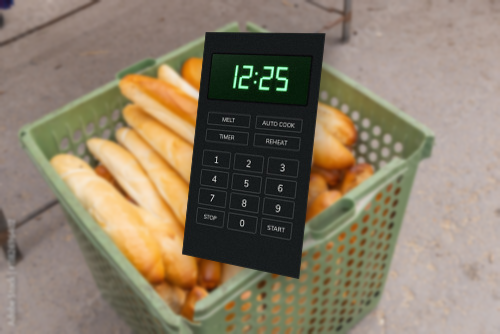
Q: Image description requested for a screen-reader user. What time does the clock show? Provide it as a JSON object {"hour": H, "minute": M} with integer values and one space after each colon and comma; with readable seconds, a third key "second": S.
{"hour": 12, "minute": 25}
